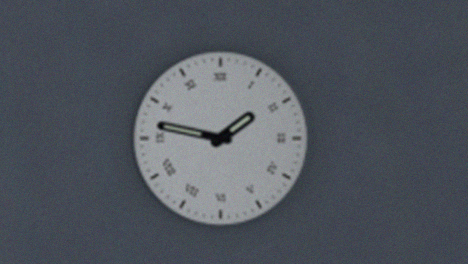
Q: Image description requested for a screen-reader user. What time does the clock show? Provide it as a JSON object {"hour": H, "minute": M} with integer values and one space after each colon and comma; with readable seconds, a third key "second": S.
{"hour": 1, "minute": 47}
